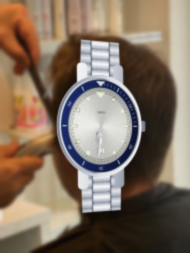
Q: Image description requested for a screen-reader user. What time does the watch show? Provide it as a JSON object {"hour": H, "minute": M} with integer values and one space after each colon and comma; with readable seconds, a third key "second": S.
{"hour": 6, "minute": 31}
